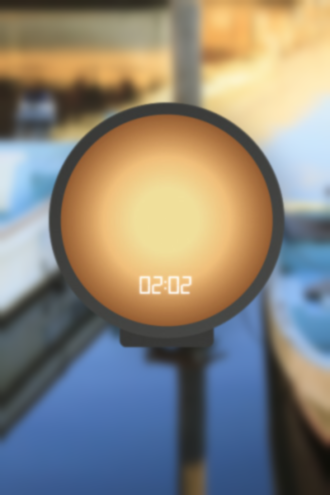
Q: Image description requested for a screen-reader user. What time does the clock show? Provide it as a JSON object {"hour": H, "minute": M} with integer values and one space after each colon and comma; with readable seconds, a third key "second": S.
{"hour": 2, "minute": 2}
